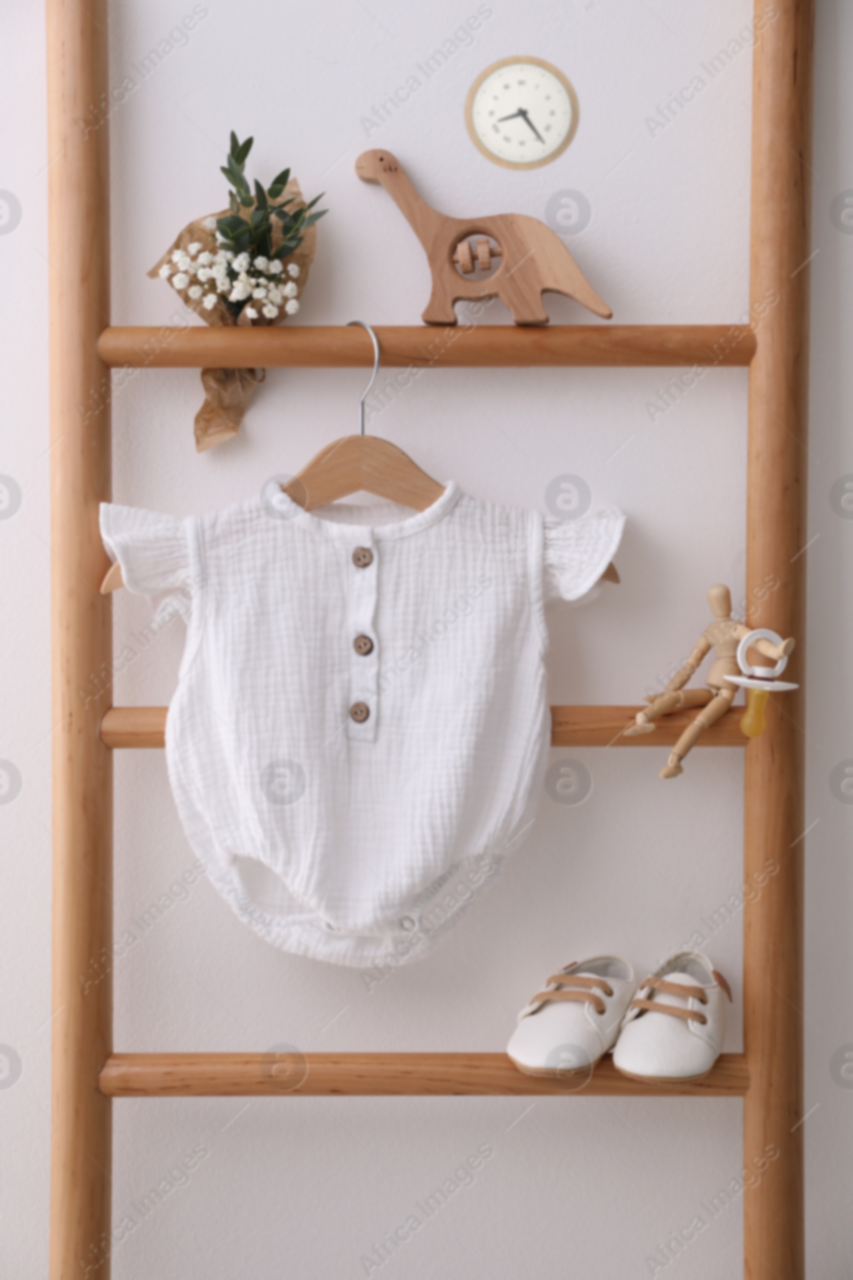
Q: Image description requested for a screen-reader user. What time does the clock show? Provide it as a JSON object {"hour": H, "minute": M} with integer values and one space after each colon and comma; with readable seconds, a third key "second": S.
{"hour": 8, "minute": 24}
